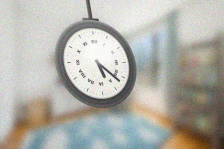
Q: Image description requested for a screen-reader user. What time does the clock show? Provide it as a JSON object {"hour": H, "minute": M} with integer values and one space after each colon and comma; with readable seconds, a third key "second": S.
{"hour": 5, "minute": 22}
